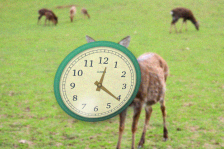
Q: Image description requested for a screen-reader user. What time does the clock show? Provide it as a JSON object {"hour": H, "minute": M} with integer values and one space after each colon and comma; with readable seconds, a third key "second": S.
{"hour": 12, "minute": 21}
